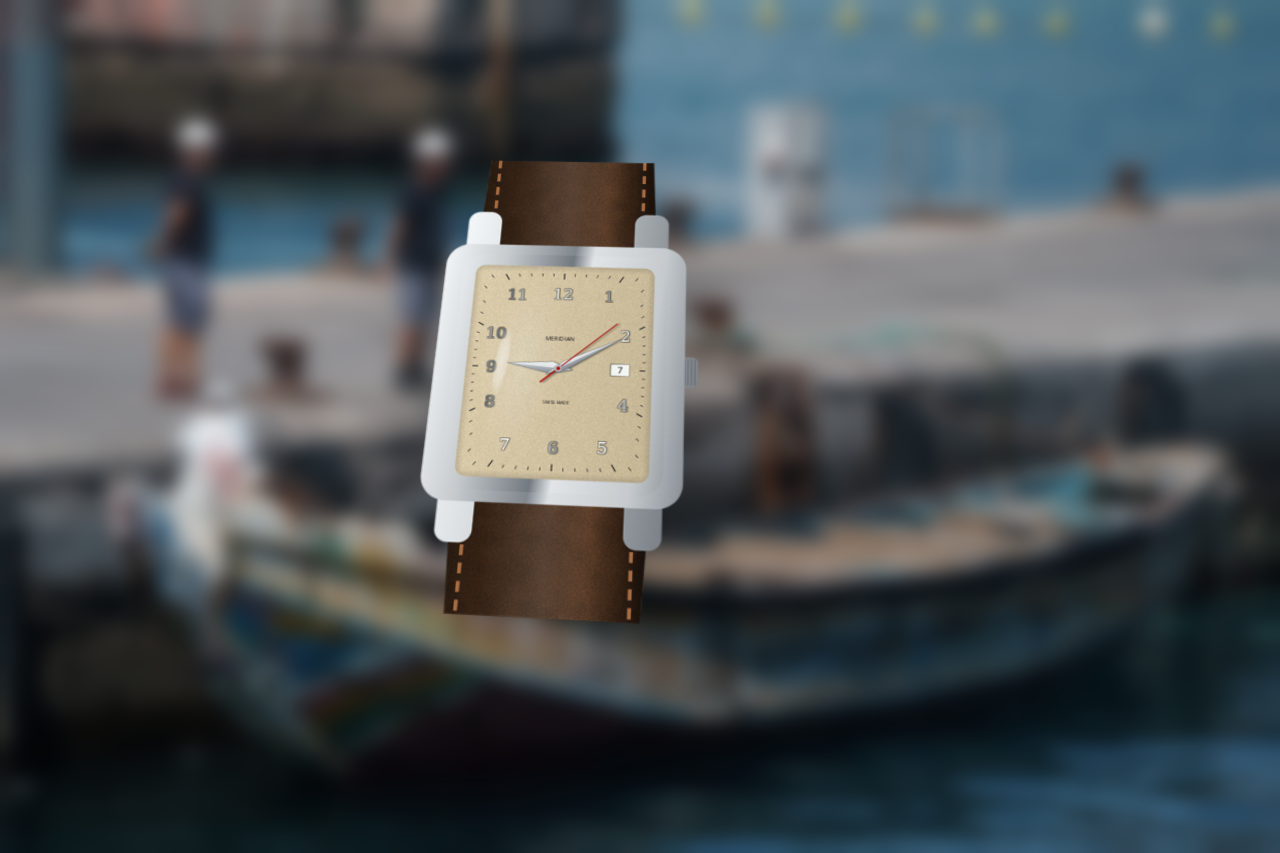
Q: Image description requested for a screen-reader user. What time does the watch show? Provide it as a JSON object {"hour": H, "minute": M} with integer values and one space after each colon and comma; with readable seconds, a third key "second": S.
{"hour": 9, "minute": 10, "second": 8}
